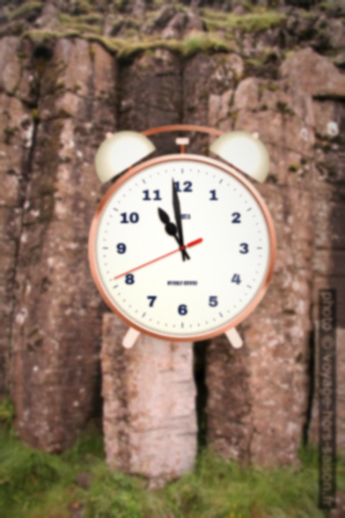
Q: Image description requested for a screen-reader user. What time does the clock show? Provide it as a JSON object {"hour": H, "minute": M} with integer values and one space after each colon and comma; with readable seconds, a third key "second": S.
{"hour": 10, "minute": 58, "second": 41}
